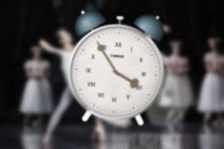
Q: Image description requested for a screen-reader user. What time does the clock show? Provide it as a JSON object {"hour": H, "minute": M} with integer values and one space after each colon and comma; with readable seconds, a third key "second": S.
{"hour": 3, "minute": 54}
